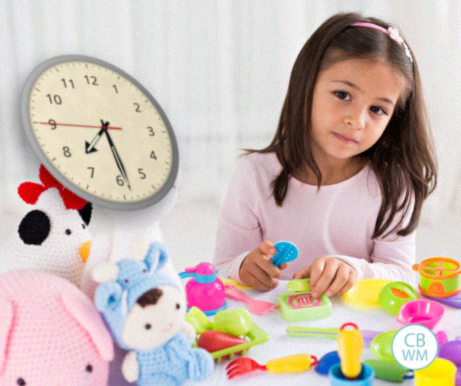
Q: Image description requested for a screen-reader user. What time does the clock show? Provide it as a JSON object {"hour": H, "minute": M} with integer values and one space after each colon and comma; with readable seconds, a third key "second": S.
{"hour": 7, "minute": 28, "second": 45}
